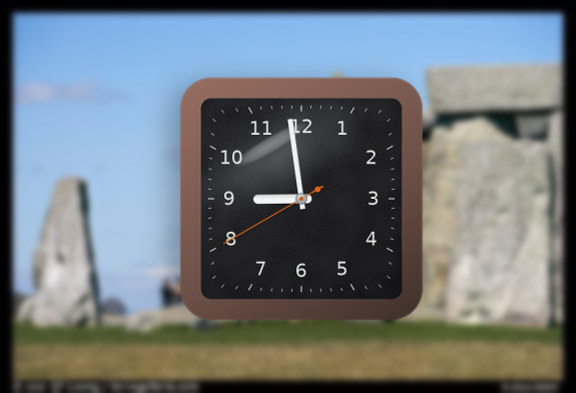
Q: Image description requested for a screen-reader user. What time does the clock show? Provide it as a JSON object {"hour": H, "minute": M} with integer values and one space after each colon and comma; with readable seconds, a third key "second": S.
{"hour": 8, "minute": 58, "second": 40}
